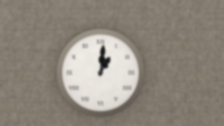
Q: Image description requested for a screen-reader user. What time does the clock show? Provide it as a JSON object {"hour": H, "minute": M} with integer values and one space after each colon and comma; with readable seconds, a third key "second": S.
{"hour": 1, "minute": 1}
